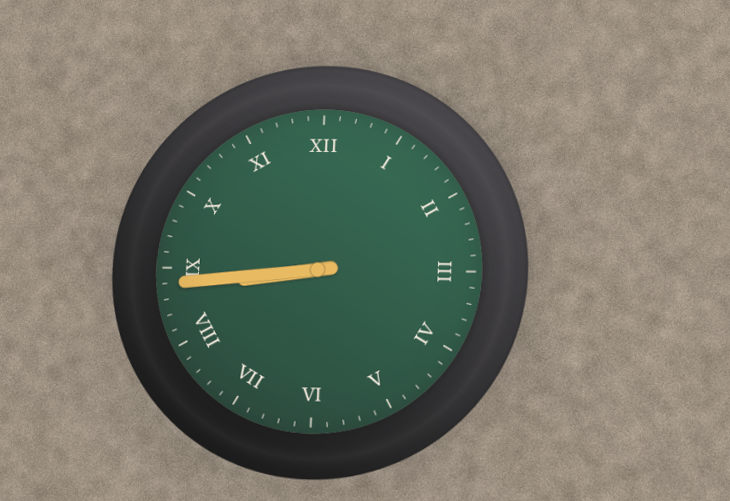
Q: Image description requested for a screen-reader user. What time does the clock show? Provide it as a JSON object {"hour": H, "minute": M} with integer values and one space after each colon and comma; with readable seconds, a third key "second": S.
{"hour": 8, "minute": 44}
